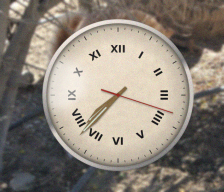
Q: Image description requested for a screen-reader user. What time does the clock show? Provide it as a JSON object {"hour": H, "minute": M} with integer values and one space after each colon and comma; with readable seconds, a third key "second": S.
{"hour": 7, "minute": 37, "second": 18}
